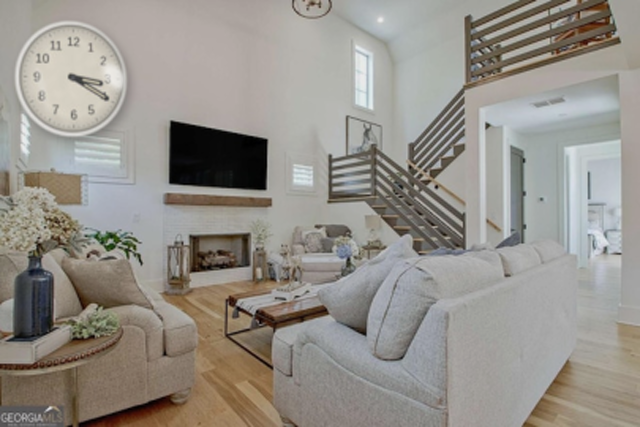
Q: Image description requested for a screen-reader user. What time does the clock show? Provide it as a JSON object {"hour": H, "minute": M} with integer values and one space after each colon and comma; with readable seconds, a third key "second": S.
{"hour": 3, "minute": 20}
